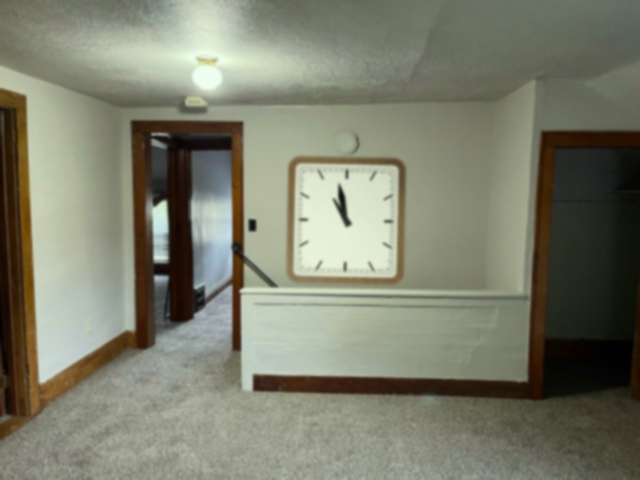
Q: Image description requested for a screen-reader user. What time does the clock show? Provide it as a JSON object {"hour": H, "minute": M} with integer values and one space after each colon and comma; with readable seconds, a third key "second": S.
{"hour": 10, "minute": 58}
